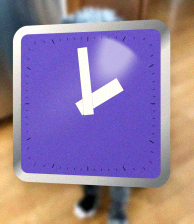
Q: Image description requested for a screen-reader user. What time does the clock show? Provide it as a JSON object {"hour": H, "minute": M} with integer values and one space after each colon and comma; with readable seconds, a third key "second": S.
{"hour": 1, "minute": 59}
